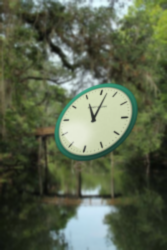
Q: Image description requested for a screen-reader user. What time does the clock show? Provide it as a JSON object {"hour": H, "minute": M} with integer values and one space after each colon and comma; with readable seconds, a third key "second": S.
{"hour": 11, "minute": 2}
